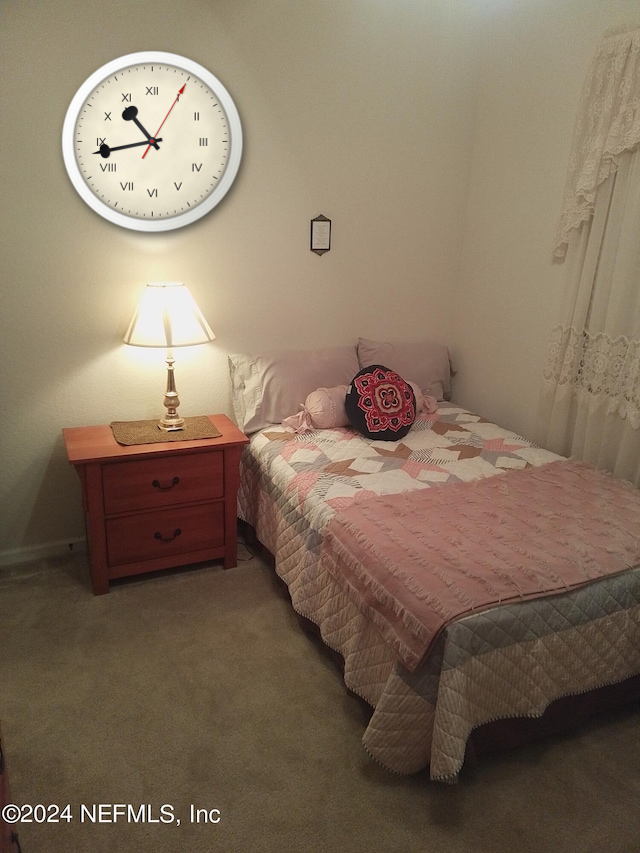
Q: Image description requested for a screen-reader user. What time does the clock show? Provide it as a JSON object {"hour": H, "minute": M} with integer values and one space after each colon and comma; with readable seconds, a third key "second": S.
{"hour": 10, "minute": 43, "second": 5}
